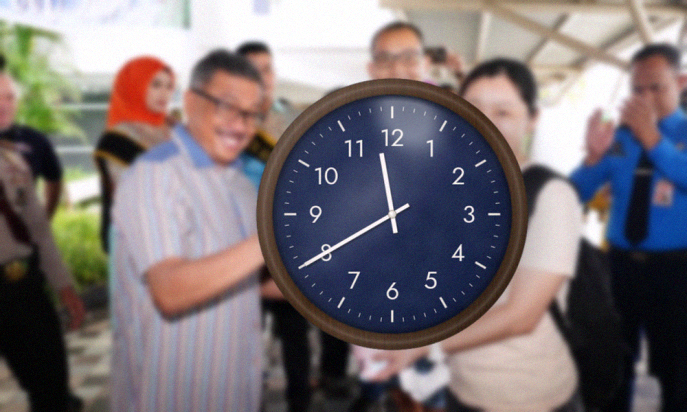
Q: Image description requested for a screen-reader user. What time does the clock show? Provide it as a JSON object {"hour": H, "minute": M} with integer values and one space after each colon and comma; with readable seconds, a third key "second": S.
{"hour": 11, "minute": 40}
